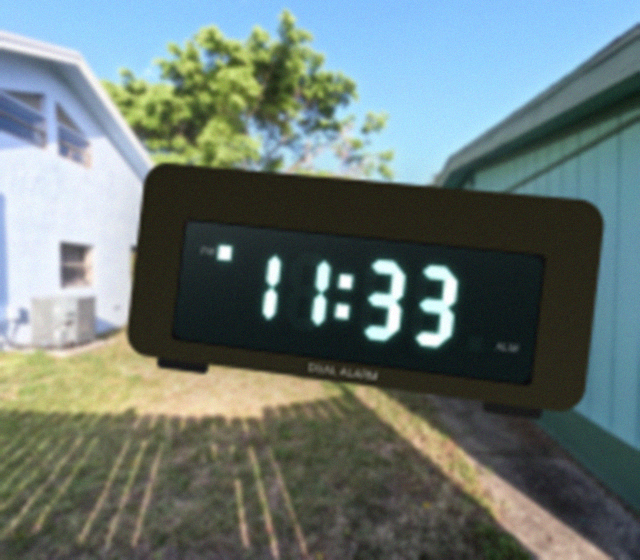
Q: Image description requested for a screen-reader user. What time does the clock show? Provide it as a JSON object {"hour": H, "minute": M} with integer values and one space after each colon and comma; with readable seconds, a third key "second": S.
{"hour": 11, "minute": 33}
